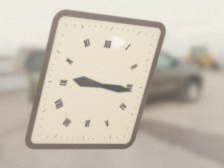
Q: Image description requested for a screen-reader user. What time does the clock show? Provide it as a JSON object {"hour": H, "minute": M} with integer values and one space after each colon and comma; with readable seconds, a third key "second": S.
{"hour": 9, "minute": 16}
